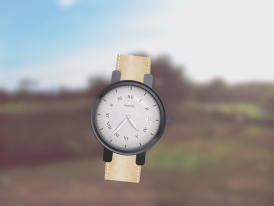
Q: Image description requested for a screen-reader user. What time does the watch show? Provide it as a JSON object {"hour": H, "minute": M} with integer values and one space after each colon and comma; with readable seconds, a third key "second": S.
{"hour": 4, "minute": 36}
